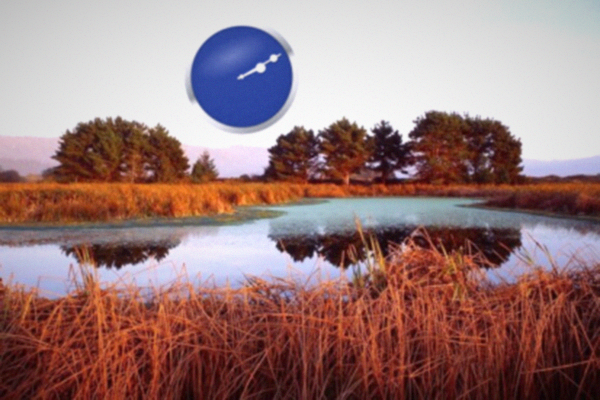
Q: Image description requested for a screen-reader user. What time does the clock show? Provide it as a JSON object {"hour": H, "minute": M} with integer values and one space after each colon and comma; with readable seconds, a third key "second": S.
{"hour": 2, "minute": 10}
